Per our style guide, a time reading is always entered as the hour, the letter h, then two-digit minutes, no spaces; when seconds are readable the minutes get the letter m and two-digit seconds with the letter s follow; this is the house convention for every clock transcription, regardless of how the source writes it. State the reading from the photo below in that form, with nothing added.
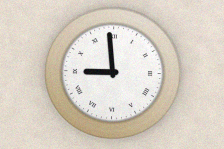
8h59
